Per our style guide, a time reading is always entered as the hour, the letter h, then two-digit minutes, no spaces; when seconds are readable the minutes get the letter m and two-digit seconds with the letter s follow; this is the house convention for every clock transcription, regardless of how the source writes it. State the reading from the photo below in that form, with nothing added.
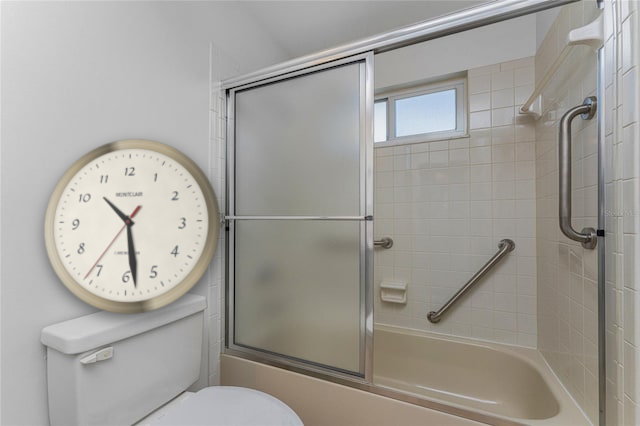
10h28m36s
